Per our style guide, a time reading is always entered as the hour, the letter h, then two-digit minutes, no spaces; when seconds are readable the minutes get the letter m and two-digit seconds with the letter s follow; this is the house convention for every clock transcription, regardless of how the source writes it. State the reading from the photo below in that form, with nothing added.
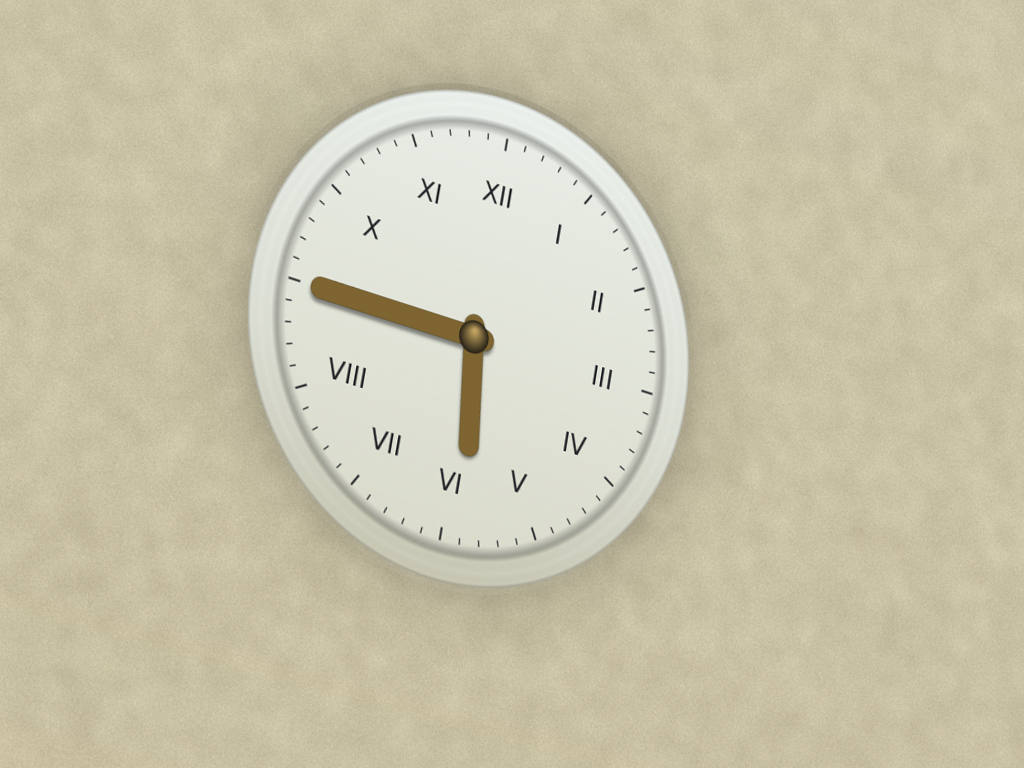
5h45
